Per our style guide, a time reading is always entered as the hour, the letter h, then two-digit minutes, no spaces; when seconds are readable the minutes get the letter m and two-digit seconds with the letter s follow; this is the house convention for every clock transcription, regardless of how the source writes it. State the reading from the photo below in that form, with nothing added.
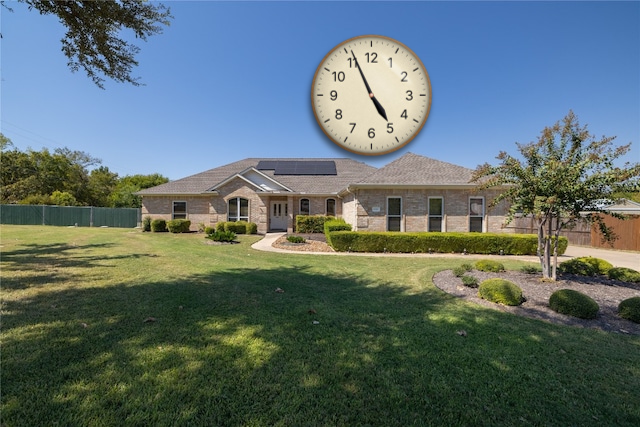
4h56
